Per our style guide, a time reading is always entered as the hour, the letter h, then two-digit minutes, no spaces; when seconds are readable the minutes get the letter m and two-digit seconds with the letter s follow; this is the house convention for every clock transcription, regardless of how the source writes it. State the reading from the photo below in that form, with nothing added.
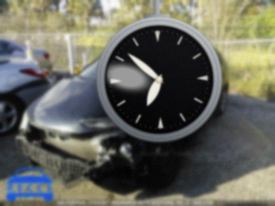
6h52
